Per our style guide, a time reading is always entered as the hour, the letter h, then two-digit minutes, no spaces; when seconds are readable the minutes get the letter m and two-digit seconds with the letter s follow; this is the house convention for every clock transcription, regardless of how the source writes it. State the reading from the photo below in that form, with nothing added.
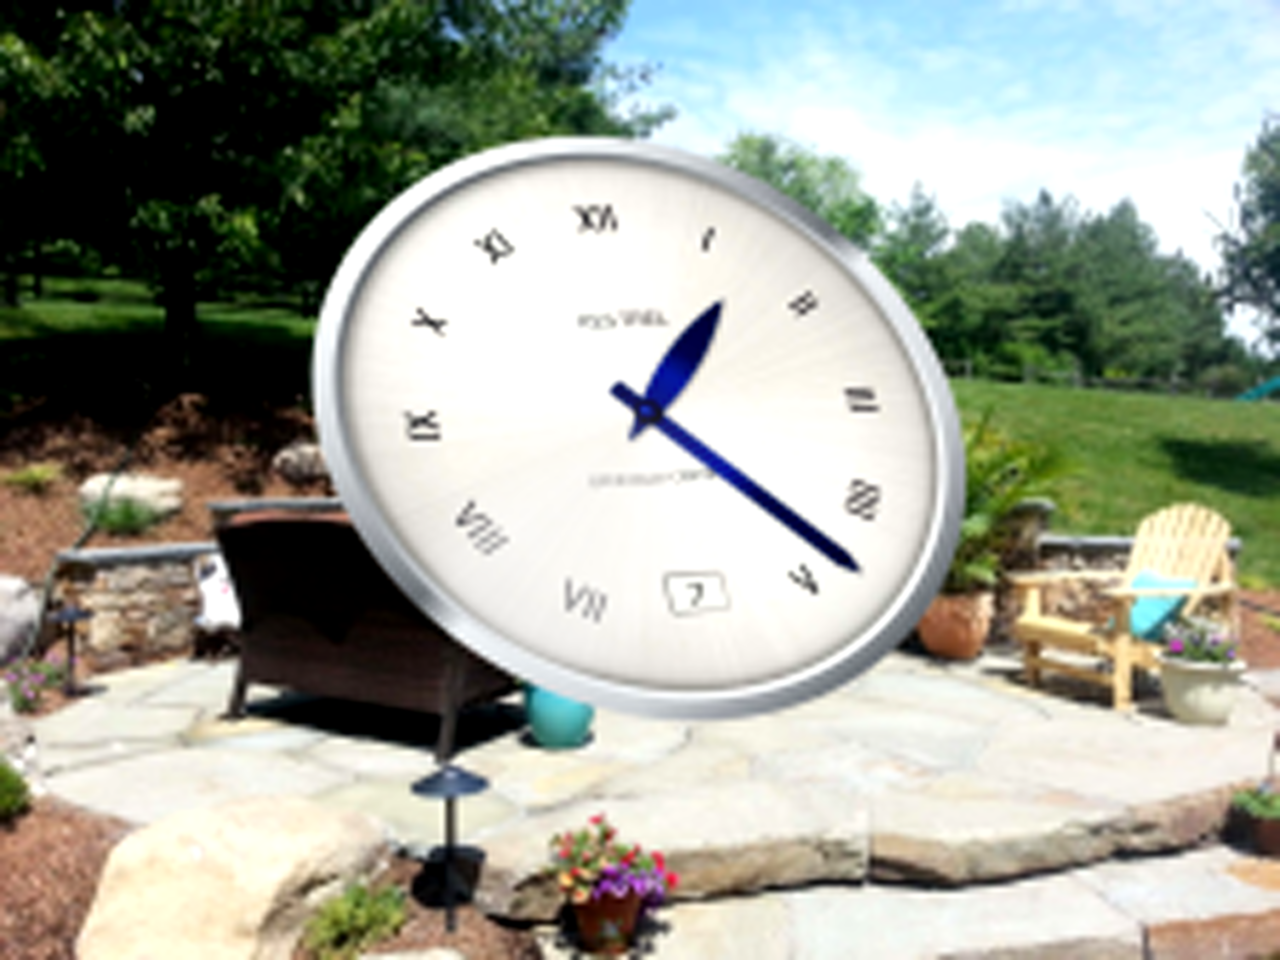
1h23
